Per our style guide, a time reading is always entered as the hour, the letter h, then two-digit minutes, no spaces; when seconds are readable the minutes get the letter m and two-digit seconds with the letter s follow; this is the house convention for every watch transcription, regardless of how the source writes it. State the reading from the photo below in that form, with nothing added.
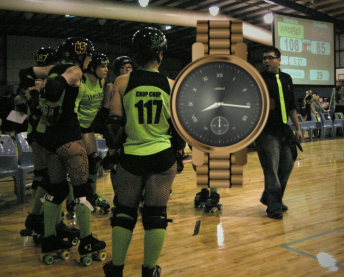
8h16
